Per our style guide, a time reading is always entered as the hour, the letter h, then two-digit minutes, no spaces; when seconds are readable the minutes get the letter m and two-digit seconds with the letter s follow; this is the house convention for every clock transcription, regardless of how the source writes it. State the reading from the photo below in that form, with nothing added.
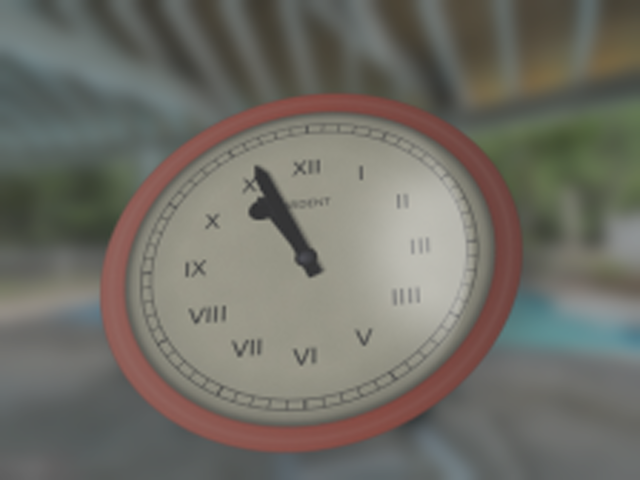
10h56
